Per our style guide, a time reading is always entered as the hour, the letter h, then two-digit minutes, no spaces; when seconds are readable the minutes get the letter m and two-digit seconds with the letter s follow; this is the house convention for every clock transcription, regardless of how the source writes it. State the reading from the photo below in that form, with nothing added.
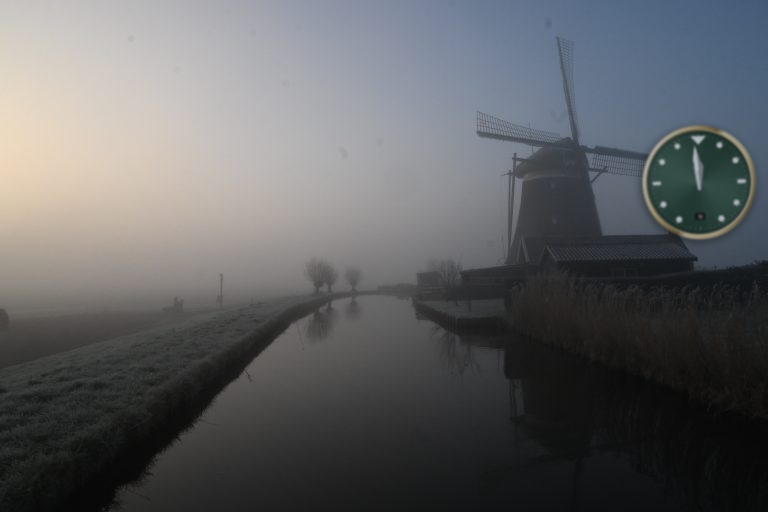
11h59
